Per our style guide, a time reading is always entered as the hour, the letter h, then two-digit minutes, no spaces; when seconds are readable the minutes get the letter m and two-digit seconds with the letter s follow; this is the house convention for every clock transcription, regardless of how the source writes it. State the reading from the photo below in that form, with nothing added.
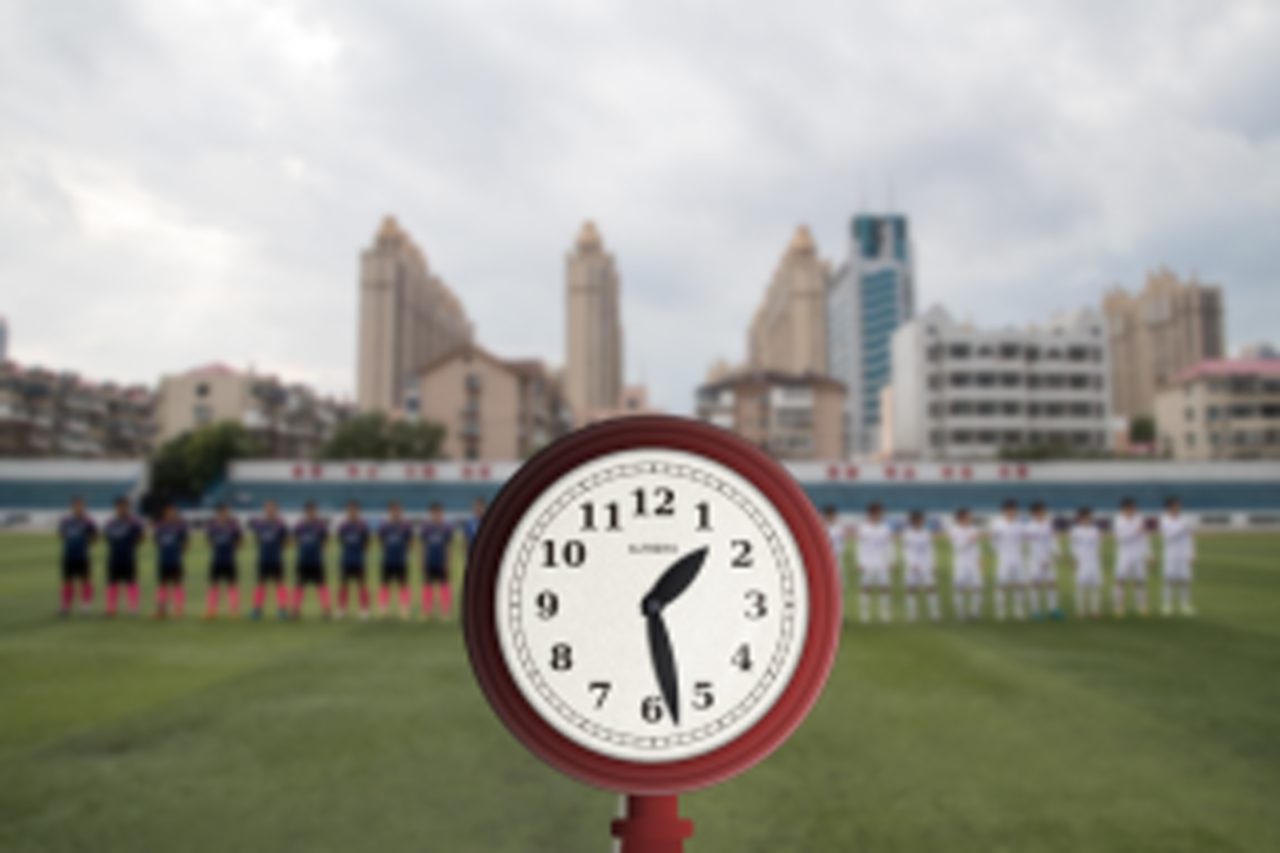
1h28
